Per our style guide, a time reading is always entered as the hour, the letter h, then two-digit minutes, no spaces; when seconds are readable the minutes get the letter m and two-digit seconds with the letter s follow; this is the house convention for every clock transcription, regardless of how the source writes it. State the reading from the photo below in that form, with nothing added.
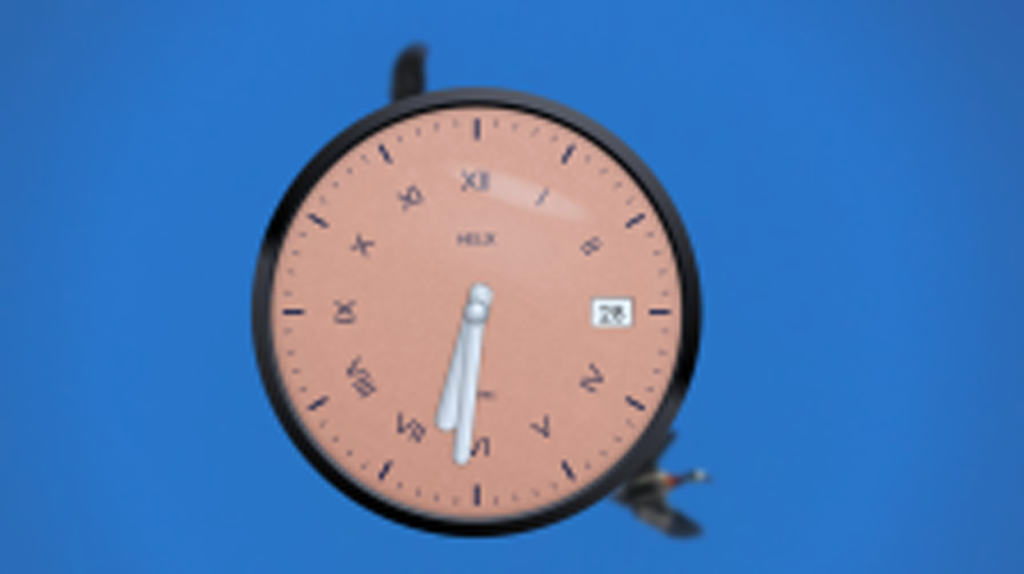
6h31
